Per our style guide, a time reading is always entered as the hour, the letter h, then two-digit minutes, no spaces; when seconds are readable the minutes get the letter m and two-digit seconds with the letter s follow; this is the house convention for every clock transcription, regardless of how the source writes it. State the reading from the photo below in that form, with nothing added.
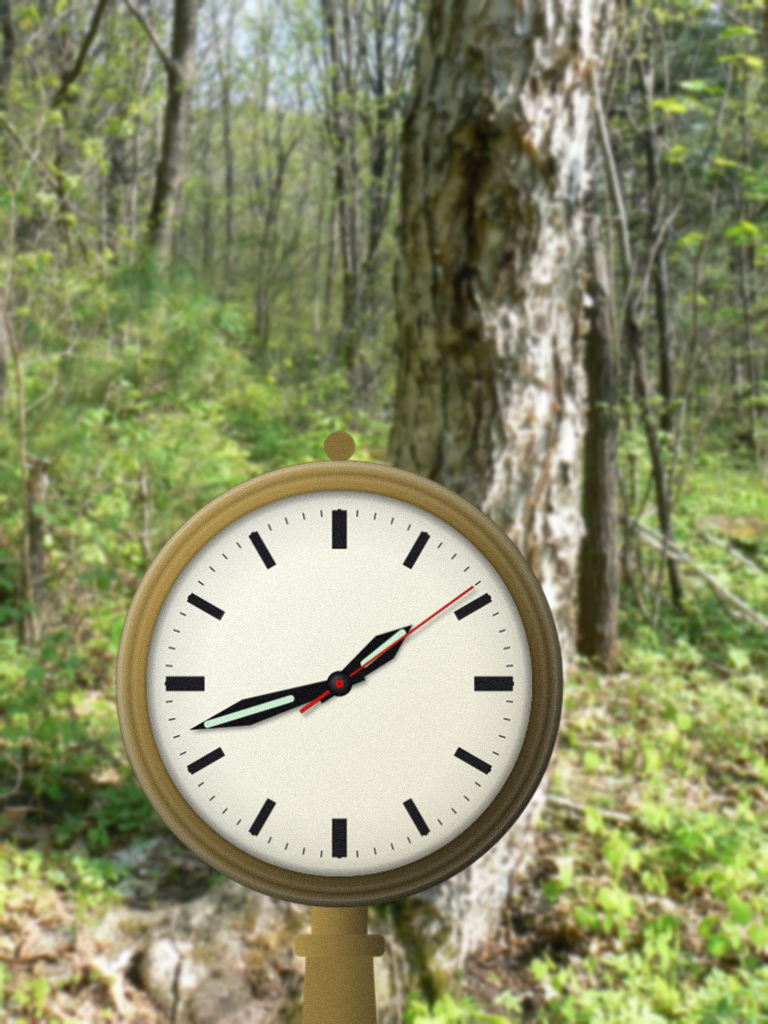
1h42m09s
